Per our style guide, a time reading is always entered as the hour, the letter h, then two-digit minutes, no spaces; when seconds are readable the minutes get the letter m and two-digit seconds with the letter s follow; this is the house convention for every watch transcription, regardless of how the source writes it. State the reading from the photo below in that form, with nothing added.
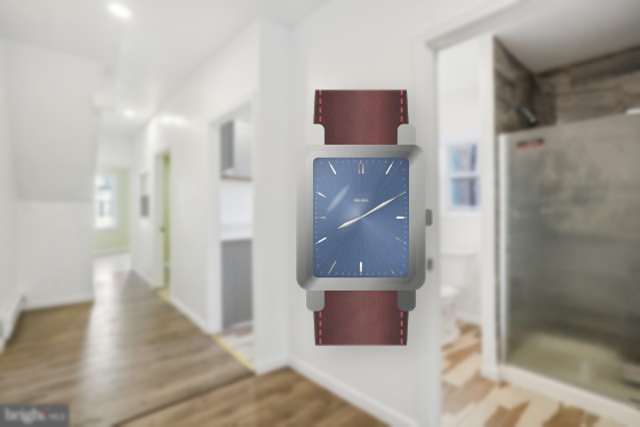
8h10
